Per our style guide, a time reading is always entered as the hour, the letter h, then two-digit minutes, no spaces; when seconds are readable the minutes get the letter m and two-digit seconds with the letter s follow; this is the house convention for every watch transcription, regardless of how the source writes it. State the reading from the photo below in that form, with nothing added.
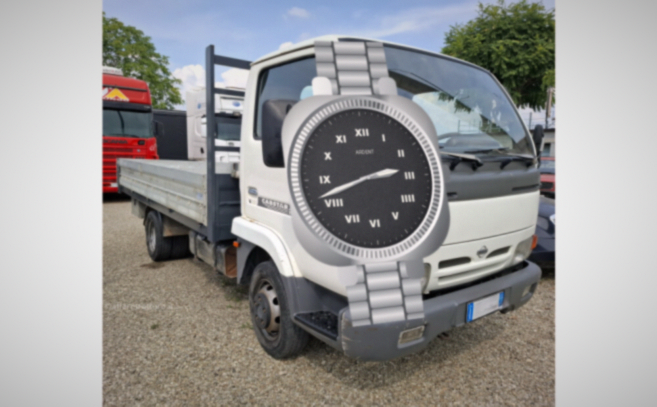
2h42
